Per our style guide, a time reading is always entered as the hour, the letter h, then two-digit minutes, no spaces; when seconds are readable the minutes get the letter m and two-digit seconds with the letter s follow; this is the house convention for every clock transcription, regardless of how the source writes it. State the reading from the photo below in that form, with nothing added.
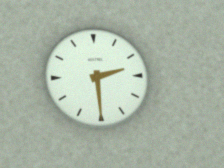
2h30
